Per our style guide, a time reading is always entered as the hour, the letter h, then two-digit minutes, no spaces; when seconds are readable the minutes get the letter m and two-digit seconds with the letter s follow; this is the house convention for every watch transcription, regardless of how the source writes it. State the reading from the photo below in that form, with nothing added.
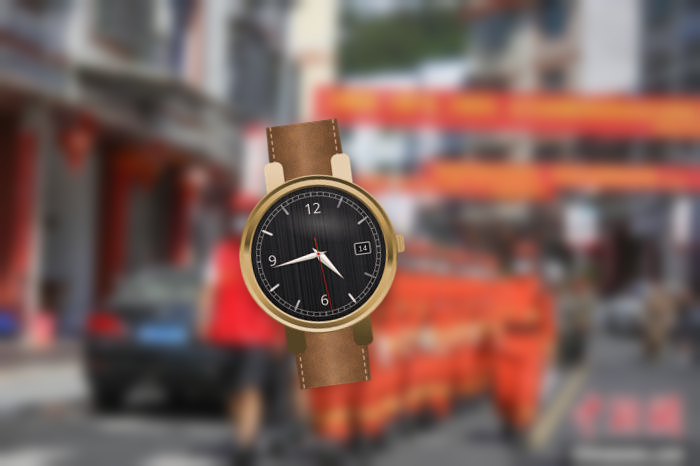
4h43m29s
